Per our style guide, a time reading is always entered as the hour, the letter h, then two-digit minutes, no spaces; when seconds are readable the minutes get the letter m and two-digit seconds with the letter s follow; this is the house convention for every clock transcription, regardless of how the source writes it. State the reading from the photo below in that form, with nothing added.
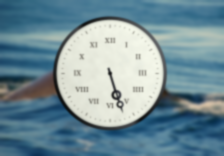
5h27
